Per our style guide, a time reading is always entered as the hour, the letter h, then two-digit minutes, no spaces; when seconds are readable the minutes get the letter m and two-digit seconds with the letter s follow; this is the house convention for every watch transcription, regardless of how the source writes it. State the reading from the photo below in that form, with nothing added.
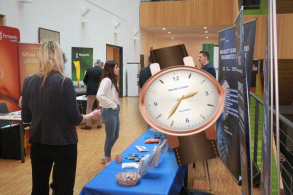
2h37
